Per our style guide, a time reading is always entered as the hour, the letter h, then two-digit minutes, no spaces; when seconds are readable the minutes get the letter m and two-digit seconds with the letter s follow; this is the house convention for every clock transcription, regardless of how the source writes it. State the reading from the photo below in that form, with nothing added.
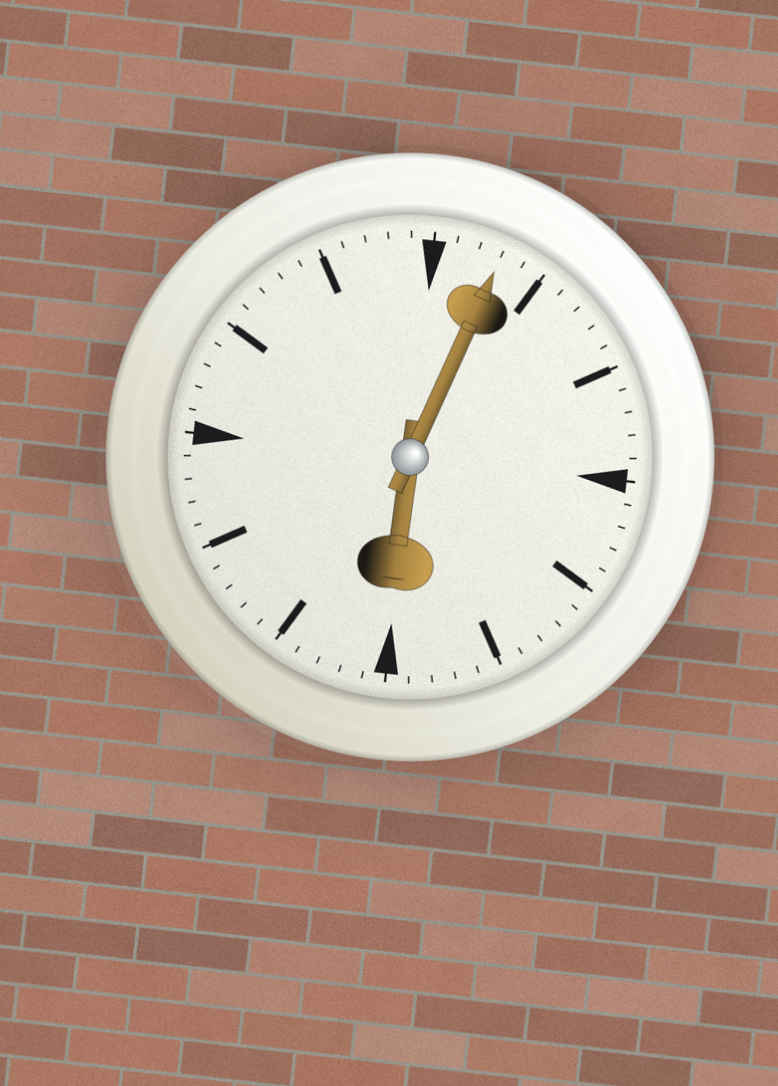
6h03
